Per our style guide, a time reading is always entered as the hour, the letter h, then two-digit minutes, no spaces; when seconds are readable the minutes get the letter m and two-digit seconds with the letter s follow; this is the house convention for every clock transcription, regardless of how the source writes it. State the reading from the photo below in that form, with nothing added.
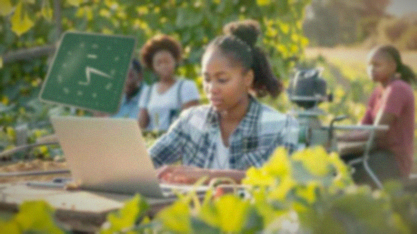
5h17
